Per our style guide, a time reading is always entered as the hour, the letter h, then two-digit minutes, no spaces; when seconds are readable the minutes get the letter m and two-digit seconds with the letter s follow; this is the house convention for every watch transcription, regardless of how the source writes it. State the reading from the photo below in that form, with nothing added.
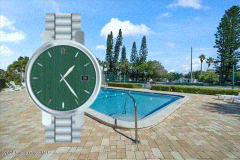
1h24
